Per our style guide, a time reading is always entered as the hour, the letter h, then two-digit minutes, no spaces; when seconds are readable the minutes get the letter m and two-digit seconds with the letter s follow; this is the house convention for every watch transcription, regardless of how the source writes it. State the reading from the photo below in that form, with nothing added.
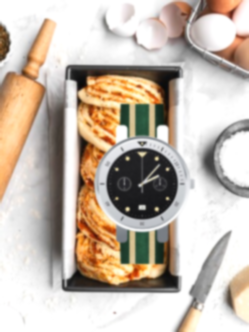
2h07
